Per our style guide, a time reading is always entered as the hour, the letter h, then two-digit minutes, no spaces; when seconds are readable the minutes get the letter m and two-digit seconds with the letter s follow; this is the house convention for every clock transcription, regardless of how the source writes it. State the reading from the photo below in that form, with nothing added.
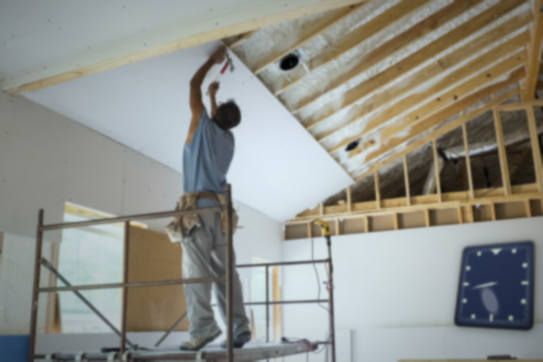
8h43
